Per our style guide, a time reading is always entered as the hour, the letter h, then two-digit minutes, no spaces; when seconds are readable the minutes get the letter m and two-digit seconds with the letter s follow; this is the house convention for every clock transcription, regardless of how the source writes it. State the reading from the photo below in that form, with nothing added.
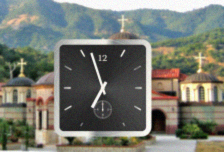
6h57
